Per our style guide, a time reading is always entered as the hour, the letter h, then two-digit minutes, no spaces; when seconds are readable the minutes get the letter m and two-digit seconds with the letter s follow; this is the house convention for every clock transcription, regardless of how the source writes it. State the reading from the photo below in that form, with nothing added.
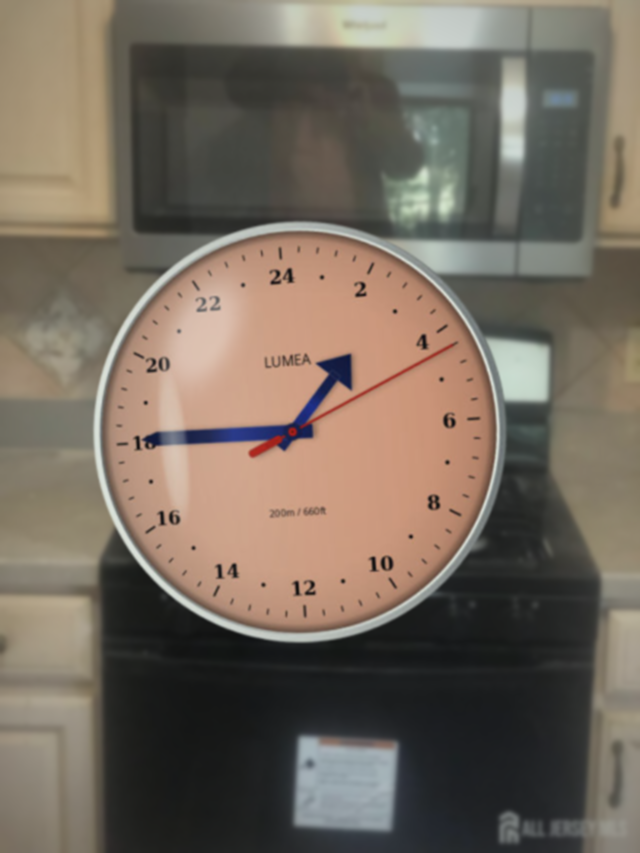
2h45m11s
